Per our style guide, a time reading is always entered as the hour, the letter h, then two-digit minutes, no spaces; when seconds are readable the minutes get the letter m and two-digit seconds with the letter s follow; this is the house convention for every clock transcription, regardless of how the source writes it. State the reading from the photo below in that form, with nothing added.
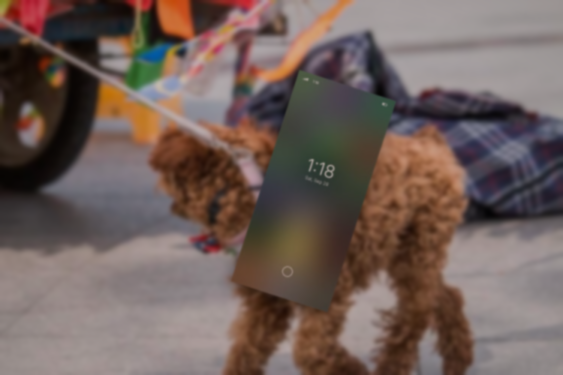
1h18
